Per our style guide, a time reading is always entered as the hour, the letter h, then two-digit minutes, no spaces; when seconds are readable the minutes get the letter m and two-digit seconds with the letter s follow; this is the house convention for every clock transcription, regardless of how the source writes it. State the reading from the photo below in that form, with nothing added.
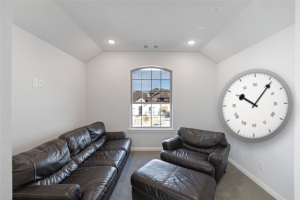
10h06
